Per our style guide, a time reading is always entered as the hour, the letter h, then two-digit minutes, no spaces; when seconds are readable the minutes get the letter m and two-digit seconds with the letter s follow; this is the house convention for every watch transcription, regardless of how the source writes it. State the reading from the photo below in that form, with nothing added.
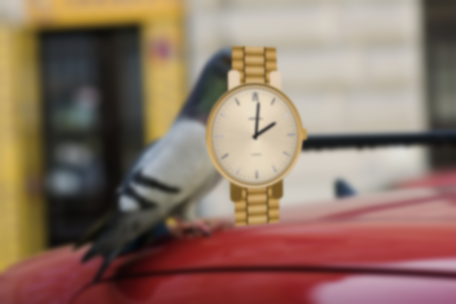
2h01
